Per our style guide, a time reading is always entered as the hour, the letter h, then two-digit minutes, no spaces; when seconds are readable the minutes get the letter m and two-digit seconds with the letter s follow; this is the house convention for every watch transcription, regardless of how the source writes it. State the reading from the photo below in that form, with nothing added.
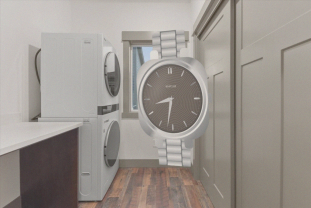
8h32
